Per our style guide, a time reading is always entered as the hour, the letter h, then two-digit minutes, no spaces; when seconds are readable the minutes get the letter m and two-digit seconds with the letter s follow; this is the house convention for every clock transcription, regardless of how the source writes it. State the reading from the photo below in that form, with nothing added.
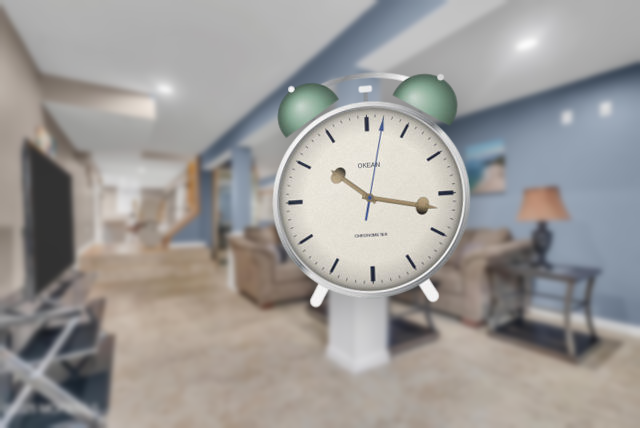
10h17m02s
